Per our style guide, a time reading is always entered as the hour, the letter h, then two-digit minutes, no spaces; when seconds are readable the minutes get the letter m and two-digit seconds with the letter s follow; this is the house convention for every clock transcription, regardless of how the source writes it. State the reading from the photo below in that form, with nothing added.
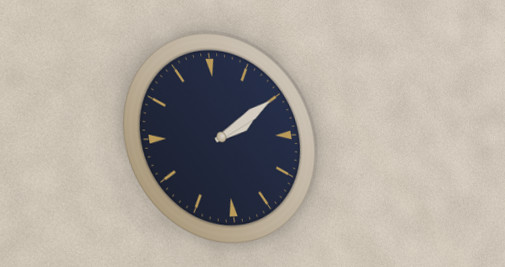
2h10
